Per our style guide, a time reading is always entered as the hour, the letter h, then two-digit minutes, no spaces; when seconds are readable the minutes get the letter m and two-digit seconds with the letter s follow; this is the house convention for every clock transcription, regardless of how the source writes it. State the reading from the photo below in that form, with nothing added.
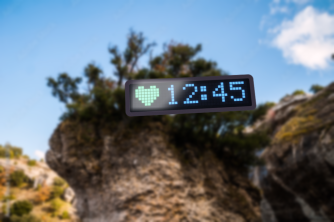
12h45
